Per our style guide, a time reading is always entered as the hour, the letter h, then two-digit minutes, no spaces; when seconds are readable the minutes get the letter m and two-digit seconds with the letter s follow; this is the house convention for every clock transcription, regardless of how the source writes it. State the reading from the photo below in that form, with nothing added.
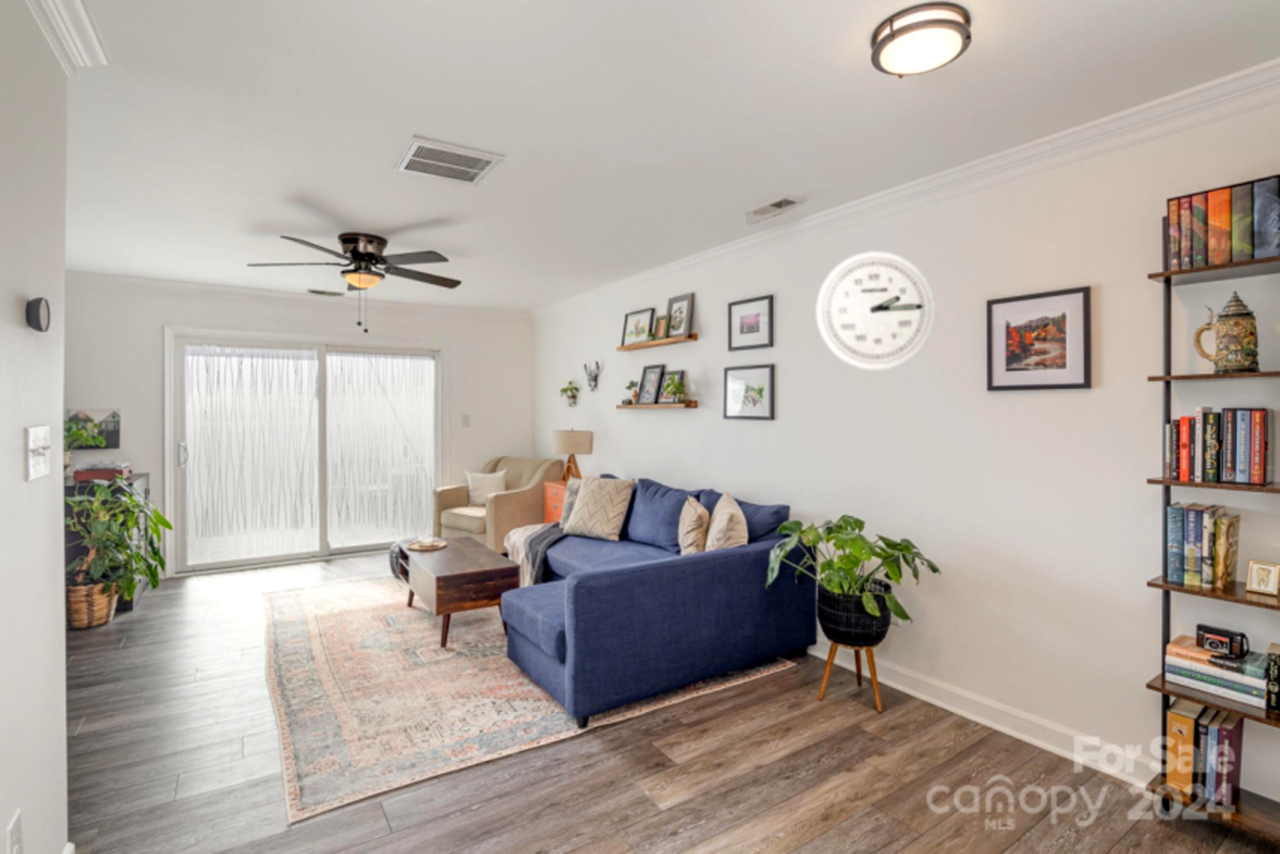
2h15
